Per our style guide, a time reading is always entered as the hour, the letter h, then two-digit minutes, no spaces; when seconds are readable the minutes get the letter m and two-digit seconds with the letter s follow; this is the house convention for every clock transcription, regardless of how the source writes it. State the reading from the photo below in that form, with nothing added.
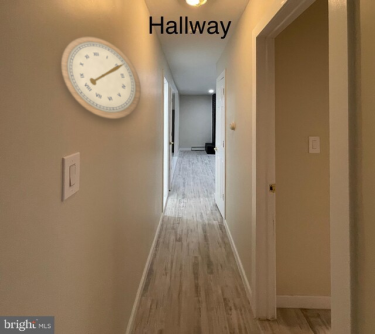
8h11
